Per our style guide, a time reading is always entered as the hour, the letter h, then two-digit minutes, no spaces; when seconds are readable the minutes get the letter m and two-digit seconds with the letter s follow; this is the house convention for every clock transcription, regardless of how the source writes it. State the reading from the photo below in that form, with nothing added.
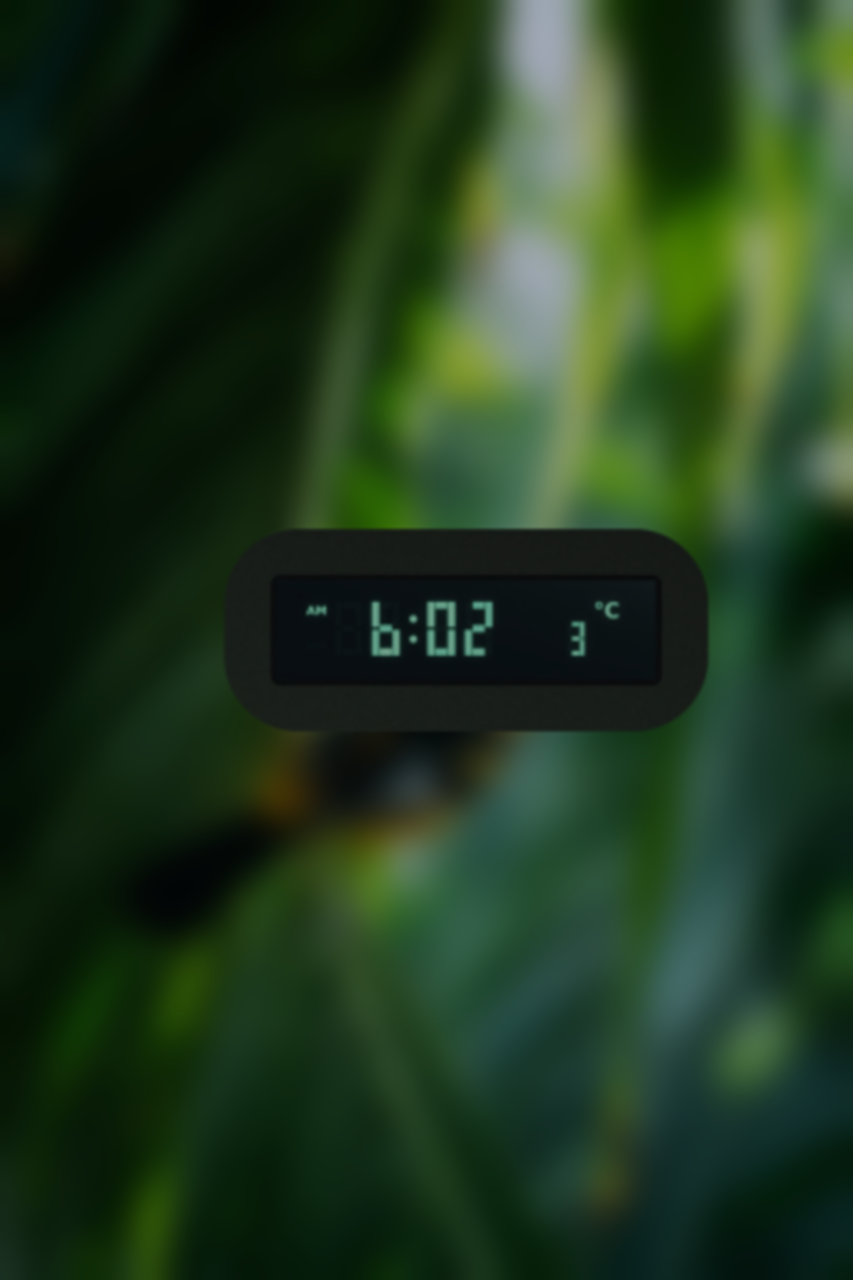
6h02
